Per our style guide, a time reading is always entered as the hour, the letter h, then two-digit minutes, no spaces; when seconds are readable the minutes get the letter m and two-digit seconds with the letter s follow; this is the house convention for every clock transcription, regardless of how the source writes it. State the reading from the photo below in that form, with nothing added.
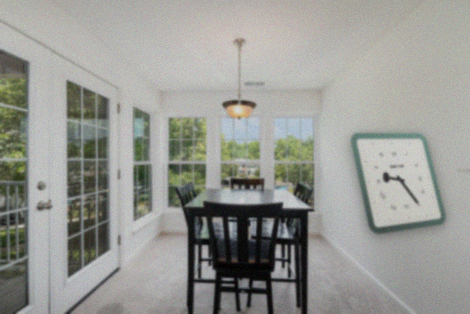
9h25
